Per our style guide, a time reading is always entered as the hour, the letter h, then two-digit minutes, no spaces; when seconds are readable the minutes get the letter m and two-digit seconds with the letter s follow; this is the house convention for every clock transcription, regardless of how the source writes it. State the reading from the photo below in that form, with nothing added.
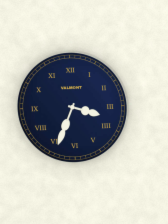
3h34
